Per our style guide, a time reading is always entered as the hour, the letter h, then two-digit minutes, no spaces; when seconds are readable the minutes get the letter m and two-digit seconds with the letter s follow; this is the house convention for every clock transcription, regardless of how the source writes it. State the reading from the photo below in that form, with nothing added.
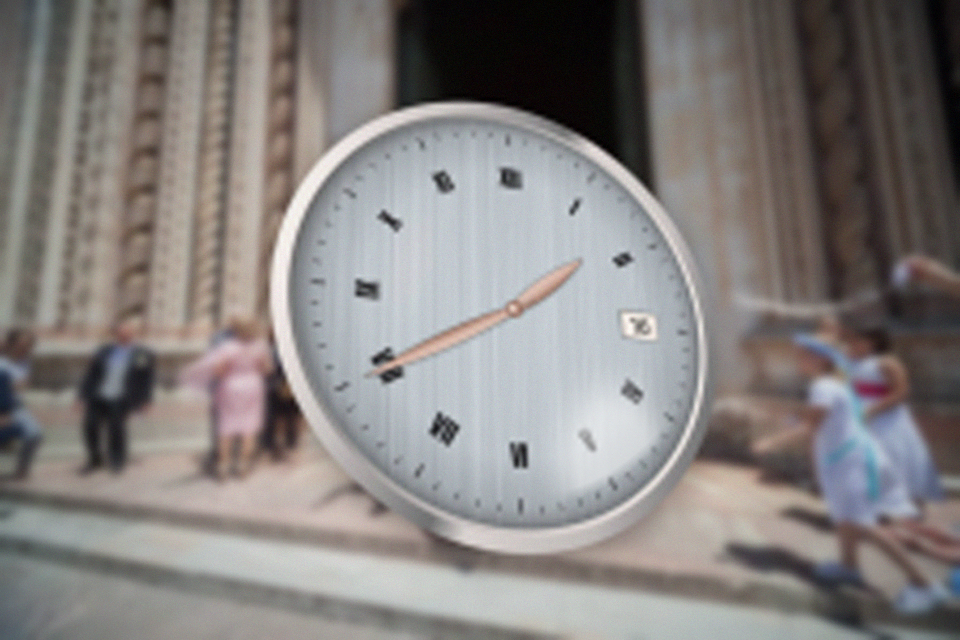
1h40
